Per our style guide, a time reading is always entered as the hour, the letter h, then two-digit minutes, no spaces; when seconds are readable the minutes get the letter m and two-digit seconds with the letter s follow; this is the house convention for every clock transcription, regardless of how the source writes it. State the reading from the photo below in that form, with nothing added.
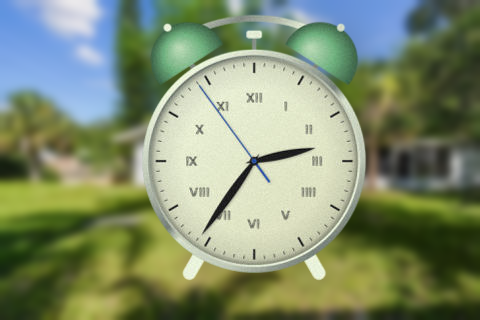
2h35m54s
